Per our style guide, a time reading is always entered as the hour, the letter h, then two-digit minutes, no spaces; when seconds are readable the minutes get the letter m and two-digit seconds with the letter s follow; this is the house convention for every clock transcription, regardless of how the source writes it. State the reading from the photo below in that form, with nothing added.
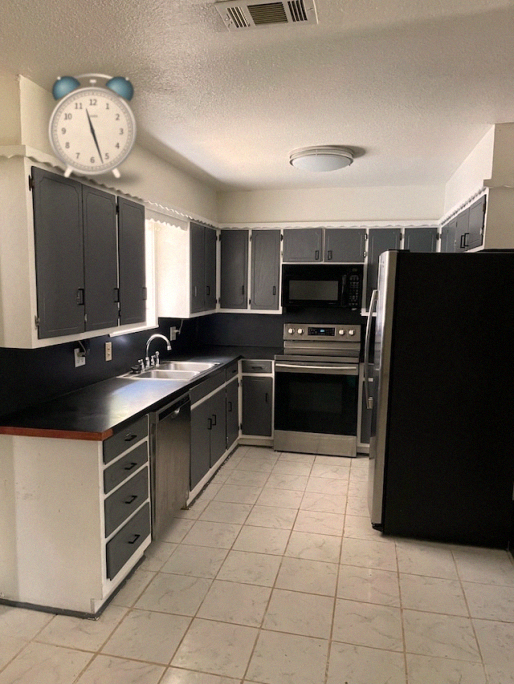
11h27
